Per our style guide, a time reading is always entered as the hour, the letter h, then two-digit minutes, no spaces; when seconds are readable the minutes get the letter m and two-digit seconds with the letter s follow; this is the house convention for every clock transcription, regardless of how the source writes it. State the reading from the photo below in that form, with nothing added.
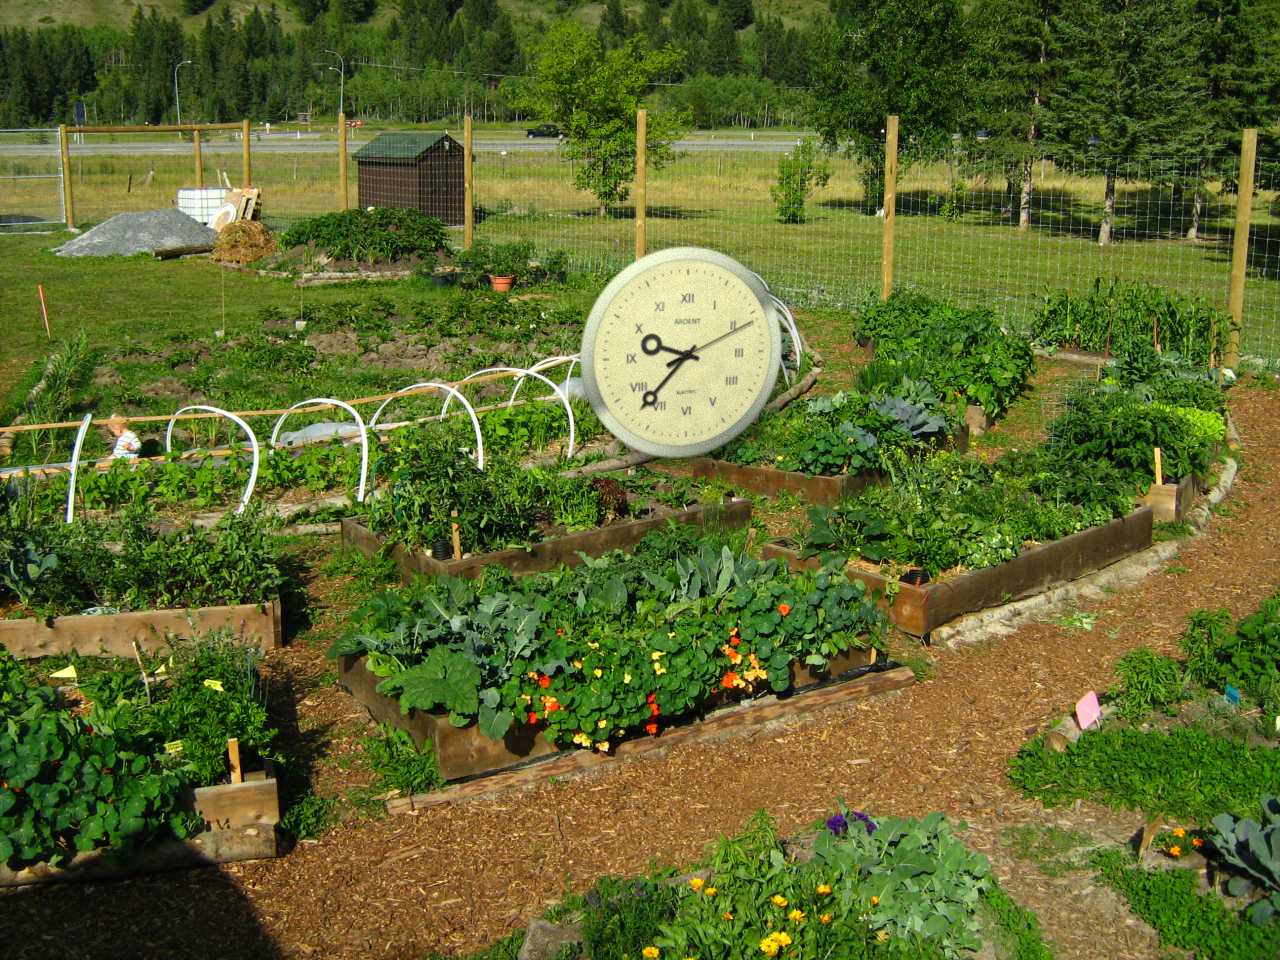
9h37m11s
